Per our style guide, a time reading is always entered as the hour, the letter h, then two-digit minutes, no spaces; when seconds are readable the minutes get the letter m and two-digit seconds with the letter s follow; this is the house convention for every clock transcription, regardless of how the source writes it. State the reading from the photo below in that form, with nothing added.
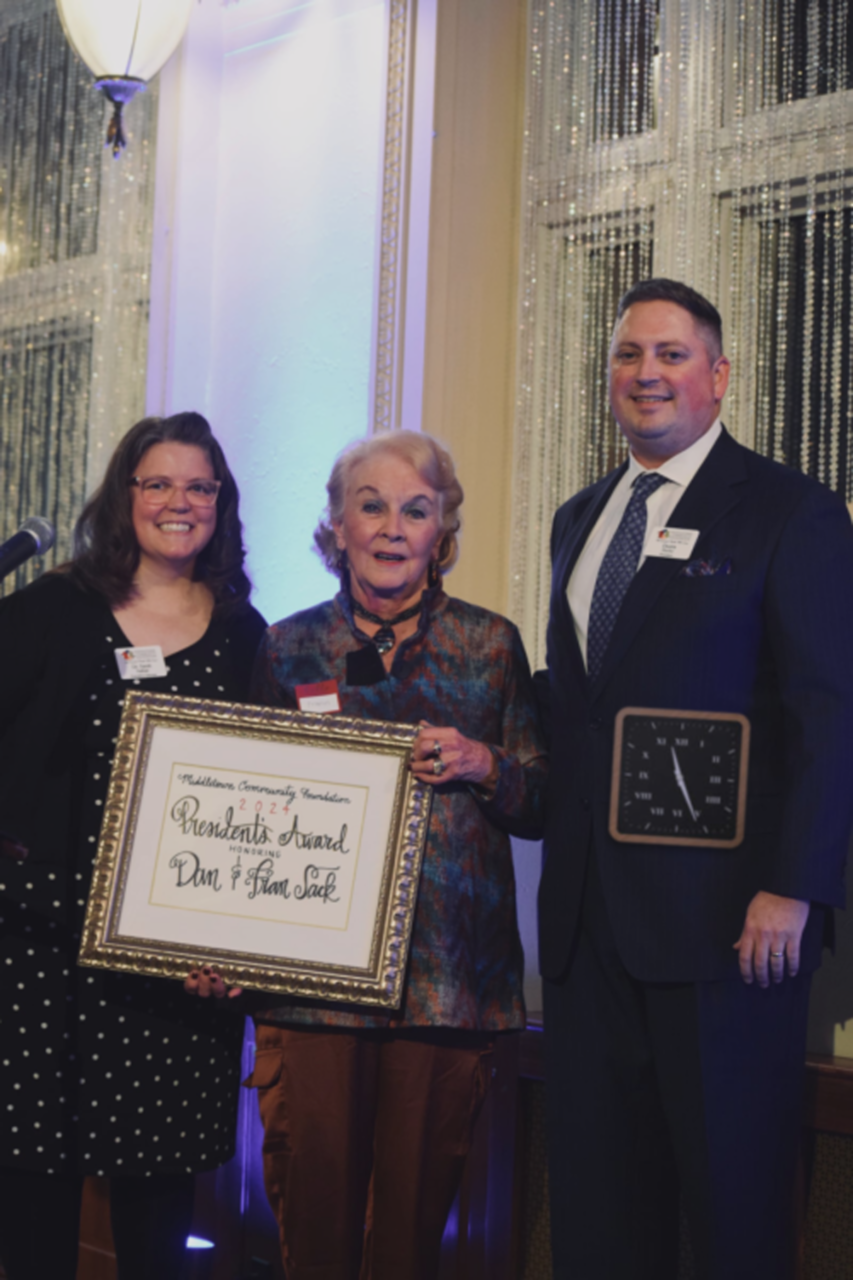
11h26
